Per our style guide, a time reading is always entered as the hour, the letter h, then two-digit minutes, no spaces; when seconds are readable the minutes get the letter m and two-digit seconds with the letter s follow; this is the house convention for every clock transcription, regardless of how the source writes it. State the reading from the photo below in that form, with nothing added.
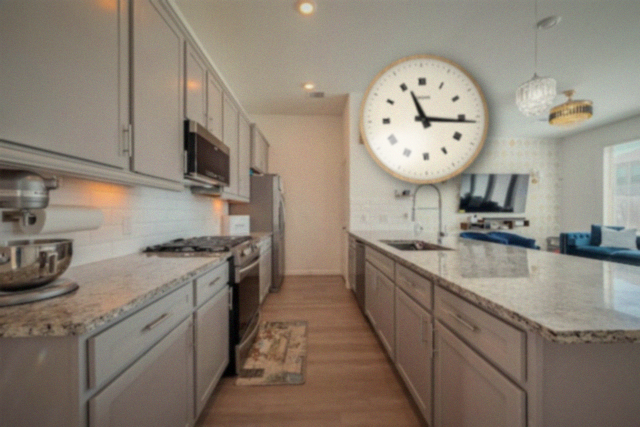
11h16
